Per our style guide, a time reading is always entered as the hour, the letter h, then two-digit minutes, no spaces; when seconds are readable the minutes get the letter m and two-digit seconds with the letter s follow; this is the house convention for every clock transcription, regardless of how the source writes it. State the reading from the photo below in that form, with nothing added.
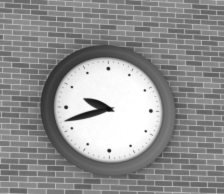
9h42
